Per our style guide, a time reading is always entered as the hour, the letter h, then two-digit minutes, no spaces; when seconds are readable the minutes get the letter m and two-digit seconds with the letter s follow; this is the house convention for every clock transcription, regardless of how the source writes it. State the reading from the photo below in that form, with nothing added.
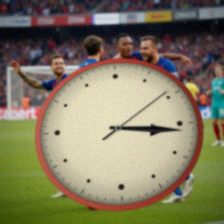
3h16m09s
